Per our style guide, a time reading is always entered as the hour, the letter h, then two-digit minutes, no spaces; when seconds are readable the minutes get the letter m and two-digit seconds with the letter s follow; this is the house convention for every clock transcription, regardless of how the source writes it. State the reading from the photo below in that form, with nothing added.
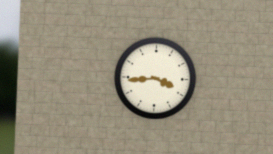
3h44
